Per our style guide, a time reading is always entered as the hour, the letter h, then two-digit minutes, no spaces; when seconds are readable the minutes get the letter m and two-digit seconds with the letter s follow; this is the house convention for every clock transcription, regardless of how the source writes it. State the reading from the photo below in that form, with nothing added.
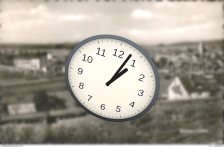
1h03
